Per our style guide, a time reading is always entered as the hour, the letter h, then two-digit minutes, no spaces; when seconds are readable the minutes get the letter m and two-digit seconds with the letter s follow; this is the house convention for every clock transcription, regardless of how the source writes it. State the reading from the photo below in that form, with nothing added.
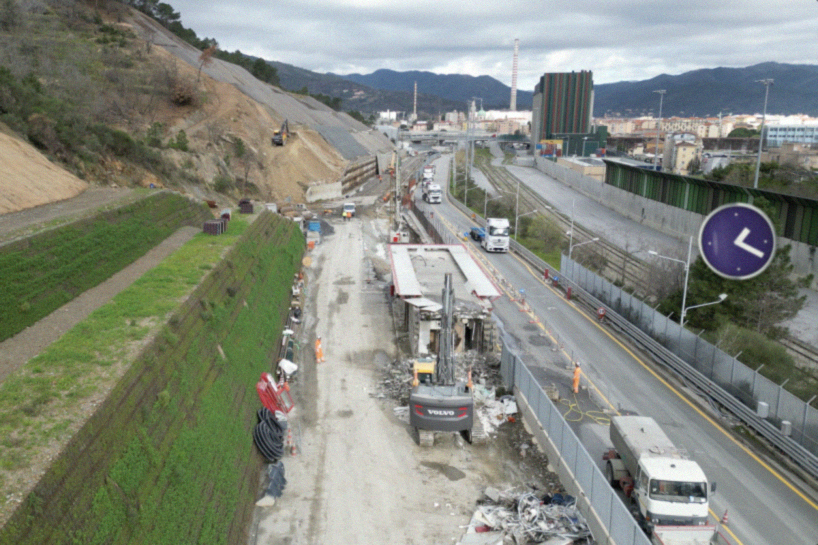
1h20
